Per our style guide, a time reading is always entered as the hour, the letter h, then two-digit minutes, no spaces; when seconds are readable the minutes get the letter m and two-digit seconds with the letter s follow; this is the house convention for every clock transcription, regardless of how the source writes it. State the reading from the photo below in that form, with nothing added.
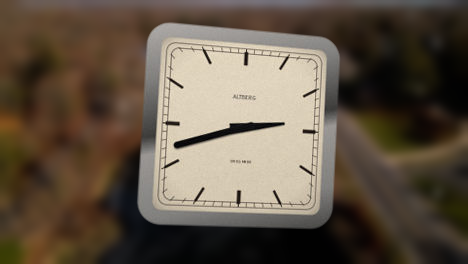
2h42
